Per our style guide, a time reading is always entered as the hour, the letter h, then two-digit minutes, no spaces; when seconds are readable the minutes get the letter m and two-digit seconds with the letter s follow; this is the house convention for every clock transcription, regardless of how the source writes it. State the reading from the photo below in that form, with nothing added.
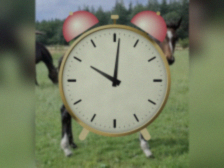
10h01
